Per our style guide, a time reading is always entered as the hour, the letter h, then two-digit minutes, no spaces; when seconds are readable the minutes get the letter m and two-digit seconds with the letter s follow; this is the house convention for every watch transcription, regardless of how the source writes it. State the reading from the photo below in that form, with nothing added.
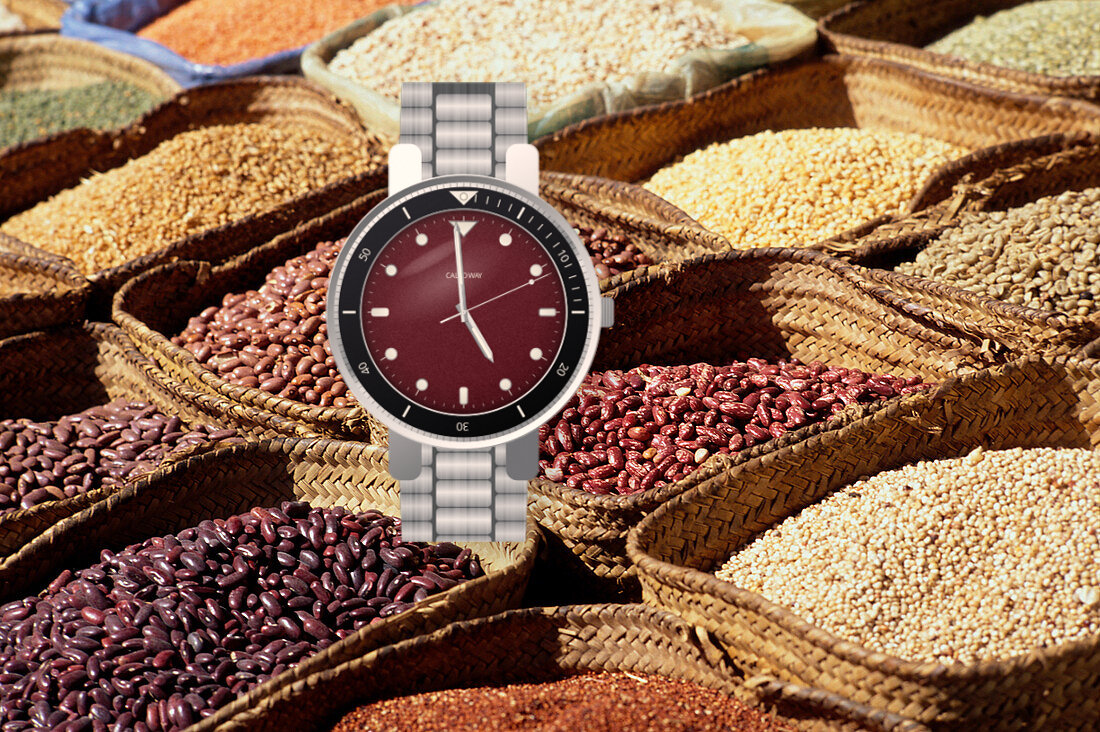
4h59m11s
